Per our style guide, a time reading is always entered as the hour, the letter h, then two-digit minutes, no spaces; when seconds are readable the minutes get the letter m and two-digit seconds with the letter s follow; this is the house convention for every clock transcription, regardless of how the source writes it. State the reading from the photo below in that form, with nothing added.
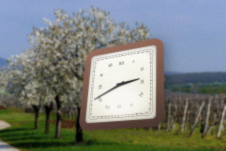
2h41
